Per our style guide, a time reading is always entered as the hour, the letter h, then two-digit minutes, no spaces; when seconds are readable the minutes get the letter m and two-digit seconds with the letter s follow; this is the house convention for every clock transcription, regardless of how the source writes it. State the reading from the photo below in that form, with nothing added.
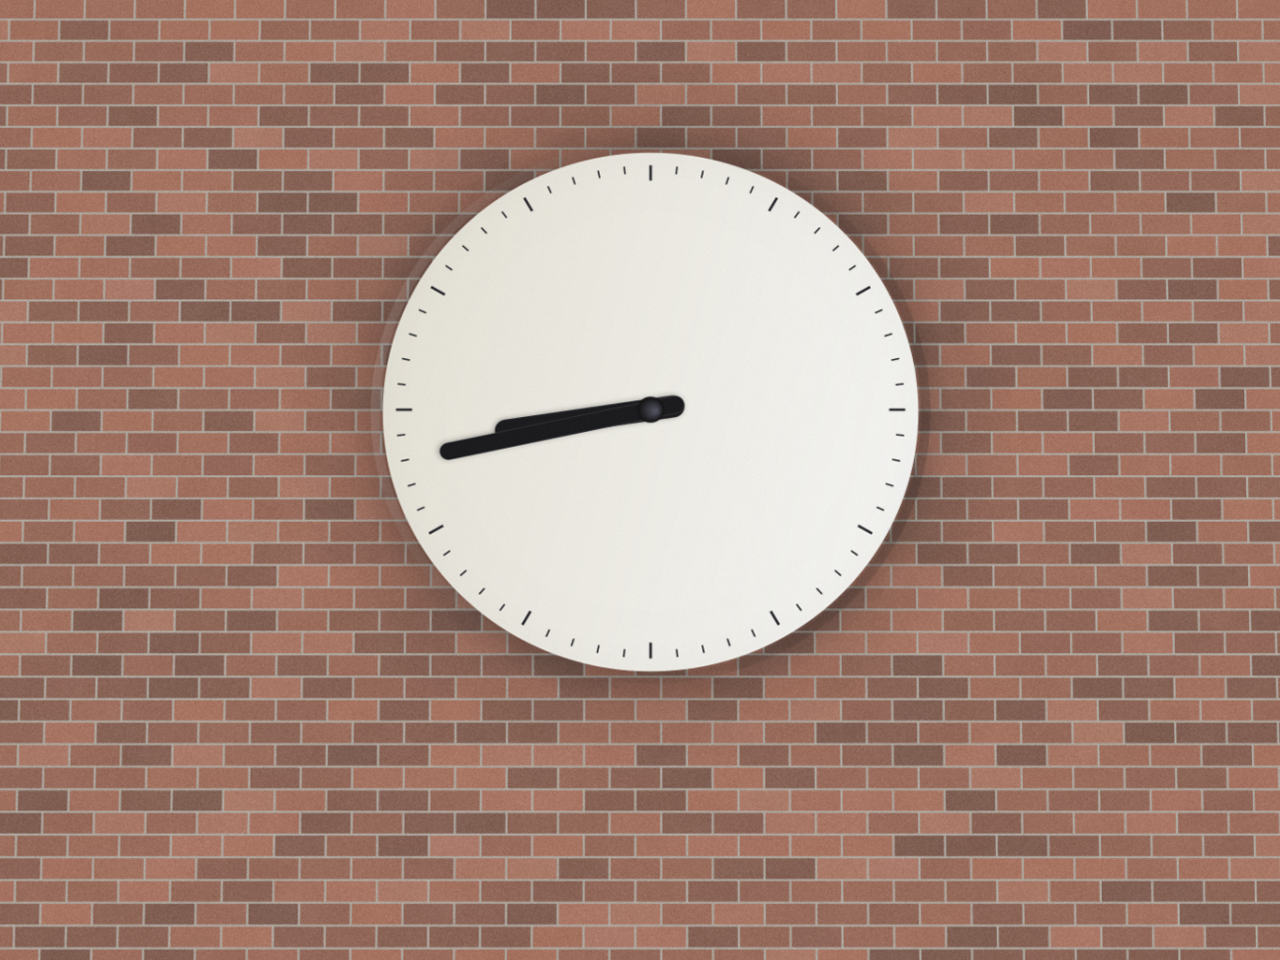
8h43
